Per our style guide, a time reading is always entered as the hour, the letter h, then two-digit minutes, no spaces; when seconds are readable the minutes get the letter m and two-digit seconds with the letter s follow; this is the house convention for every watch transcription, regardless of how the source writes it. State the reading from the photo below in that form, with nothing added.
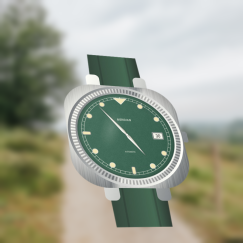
4h54
